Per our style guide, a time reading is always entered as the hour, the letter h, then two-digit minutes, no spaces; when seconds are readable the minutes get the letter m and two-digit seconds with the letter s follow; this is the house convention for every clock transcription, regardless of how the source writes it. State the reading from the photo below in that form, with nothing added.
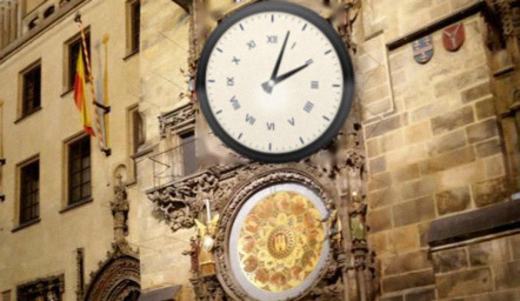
2h03
